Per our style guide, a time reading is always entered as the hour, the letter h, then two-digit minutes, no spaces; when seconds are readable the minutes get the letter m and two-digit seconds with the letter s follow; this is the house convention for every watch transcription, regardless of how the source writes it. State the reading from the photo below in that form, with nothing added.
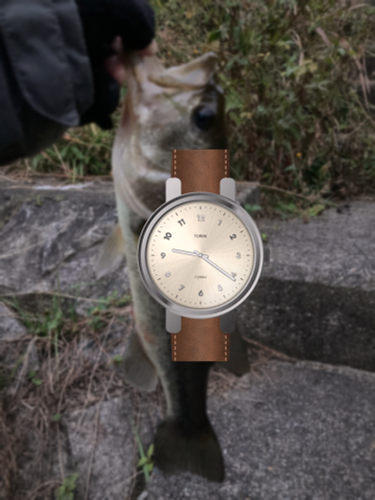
9h21
